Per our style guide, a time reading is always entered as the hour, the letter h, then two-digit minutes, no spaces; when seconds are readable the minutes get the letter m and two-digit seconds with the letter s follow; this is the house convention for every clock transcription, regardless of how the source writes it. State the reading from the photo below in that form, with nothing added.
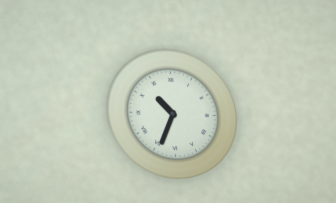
10h34
